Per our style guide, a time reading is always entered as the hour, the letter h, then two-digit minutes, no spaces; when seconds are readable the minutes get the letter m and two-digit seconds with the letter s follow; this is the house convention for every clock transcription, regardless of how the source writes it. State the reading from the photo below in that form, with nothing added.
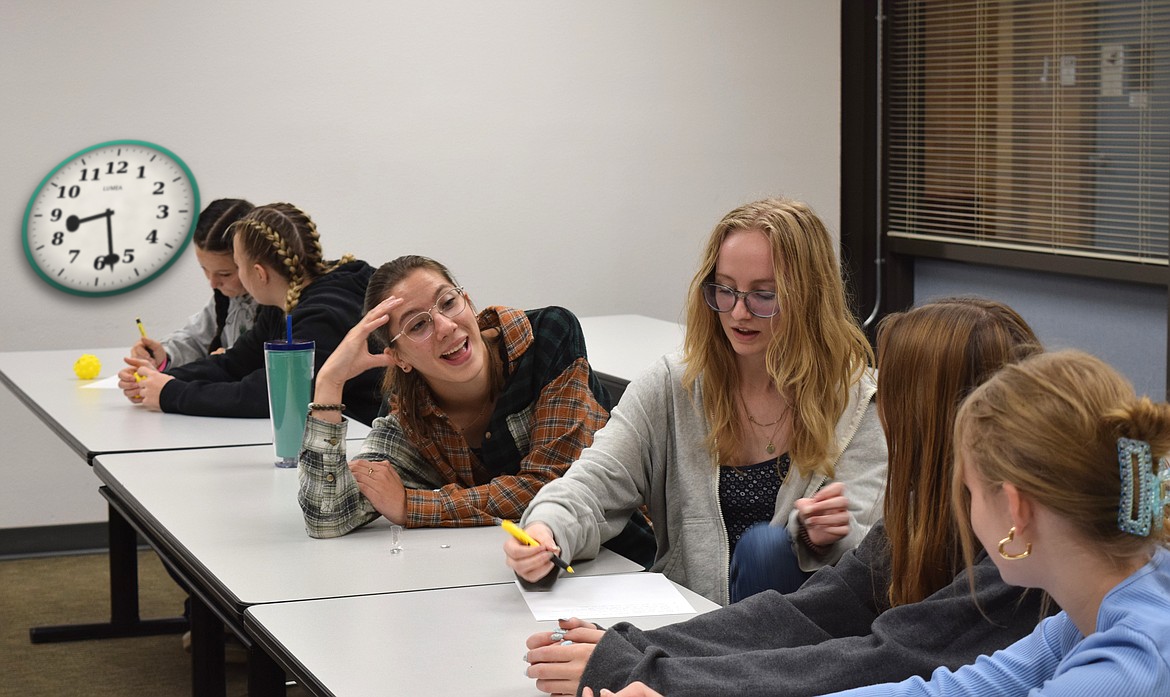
8h28
